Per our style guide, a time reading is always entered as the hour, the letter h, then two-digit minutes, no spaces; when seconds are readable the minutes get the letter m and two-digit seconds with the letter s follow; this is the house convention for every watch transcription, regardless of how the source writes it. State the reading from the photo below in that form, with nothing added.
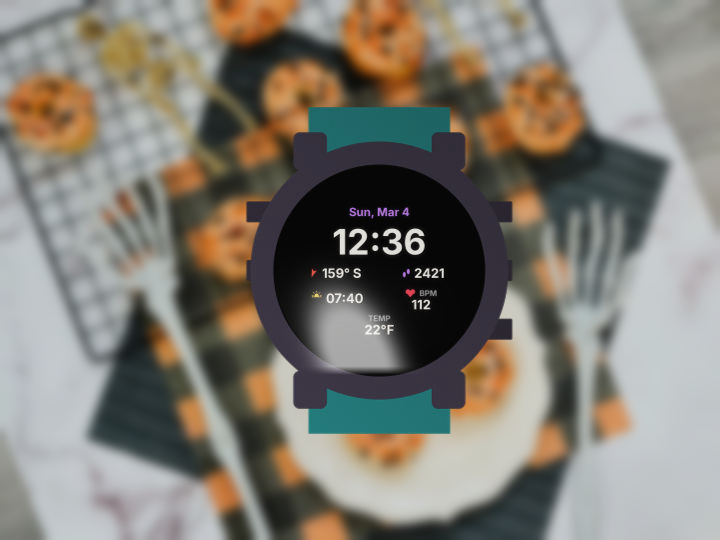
12h36
